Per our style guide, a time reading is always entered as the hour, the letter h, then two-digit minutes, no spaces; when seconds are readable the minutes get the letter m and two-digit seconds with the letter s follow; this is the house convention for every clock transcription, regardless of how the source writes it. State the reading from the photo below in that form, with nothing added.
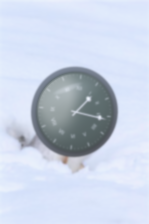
1h16
